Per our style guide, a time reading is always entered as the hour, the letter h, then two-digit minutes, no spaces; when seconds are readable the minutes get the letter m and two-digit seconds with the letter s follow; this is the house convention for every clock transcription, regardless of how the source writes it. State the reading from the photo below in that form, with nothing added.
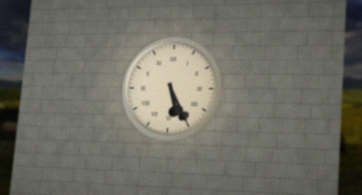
5h25
